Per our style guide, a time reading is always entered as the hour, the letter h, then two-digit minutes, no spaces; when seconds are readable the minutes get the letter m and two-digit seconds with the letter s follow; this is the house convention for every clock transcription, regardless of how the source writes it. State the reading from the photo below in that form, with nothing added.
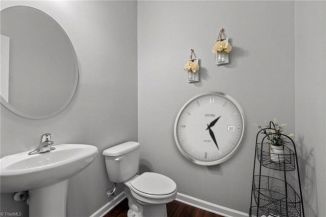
1h25
